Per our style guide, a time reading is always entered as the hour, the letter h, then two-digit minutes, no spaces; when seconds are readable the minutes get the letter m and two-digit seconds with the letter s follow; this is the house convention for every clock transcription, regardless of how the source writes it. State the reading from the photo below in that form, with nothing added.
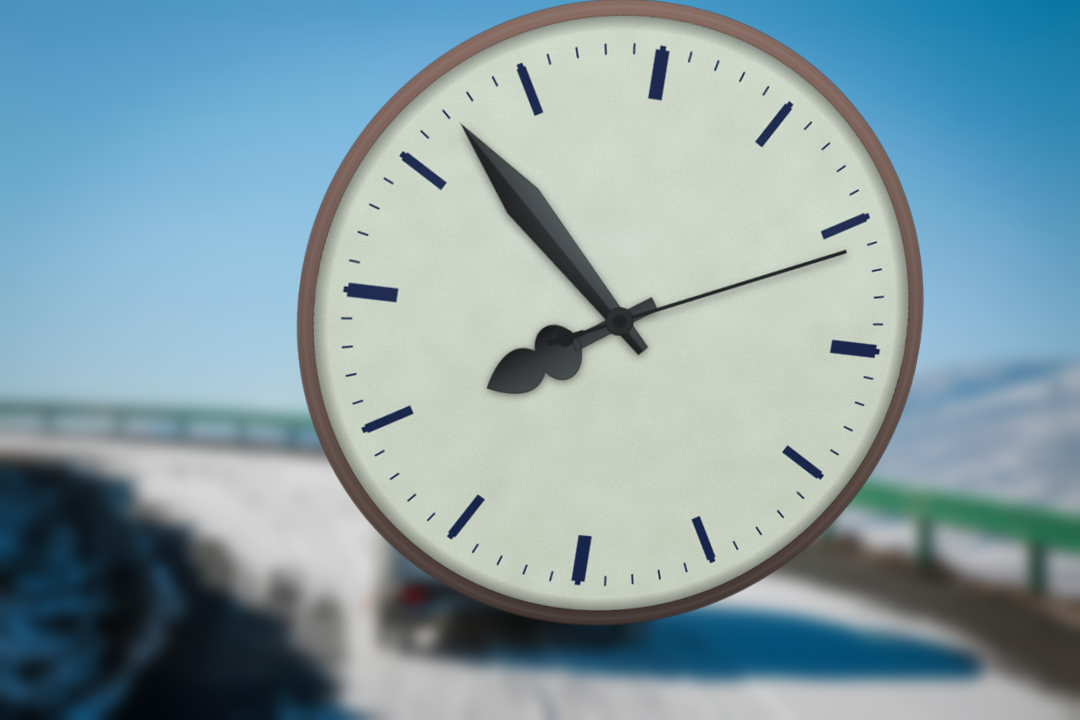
7h52m11s
